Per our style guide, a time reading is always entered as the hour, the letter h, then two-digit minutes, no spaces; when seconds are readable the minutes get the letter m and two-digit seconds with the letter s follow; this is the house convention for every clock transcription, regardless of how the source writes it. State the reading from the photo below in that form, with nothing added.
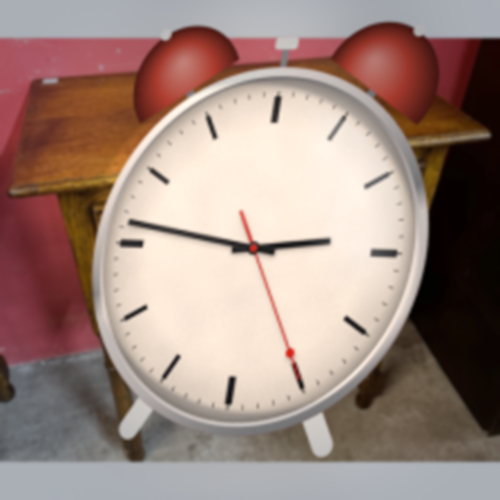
2h46m25s
